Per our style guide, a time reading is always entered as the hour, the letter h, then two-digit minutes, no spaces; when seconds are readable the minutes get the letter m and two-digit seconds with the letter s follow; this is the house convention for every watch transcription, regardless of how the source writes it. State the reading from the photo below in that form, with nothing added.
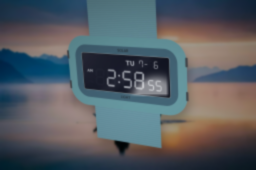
2h58m55s
